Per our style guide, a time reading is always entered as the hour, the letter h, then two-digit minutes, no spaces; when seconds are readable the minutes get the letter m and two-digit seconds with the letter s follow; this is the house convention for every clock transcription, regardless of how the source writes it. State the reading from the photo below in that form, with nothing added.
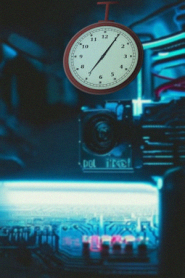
7h05
